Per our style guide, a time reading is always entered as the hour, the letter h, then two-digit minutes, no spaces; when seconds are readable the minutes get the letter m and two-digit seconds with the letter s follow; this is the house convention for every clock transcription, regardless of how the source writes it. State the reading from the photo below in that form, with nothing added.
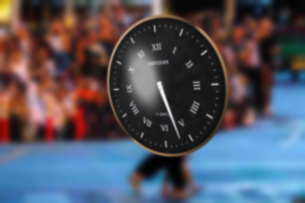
5h27
